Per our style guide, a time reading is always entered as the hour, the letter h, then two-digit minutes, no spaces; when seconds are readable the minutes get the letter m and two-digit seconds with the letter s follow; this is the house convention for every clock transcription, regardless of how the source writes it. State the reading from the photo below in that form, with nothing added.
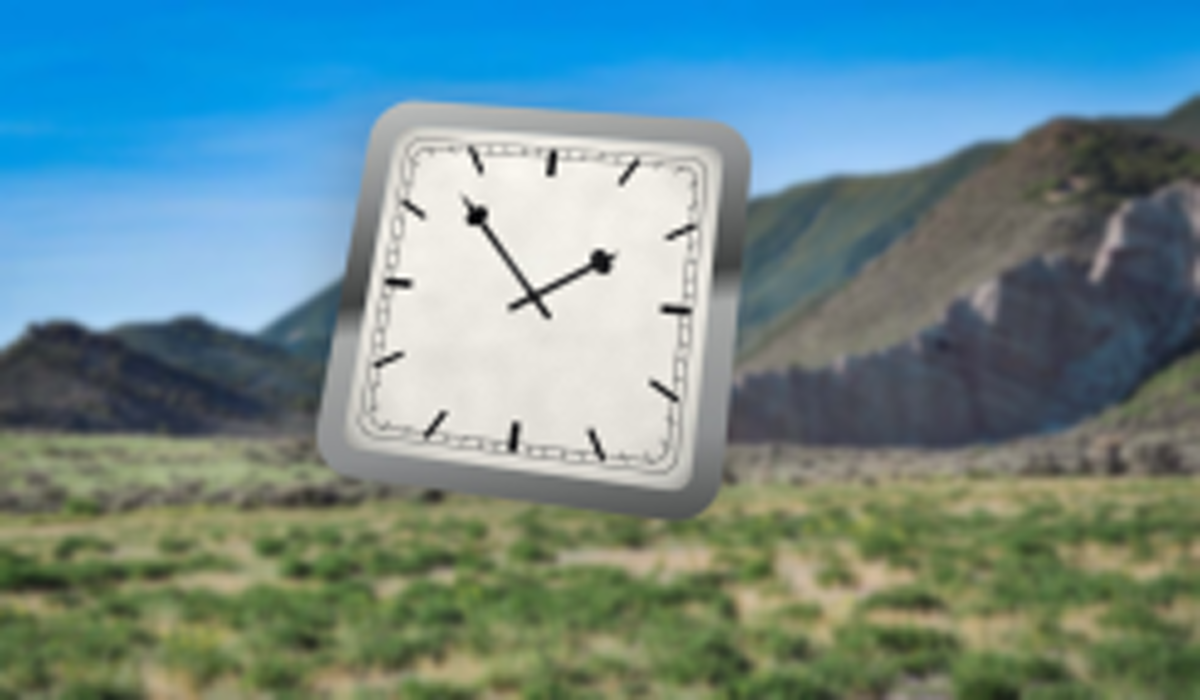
1h53
